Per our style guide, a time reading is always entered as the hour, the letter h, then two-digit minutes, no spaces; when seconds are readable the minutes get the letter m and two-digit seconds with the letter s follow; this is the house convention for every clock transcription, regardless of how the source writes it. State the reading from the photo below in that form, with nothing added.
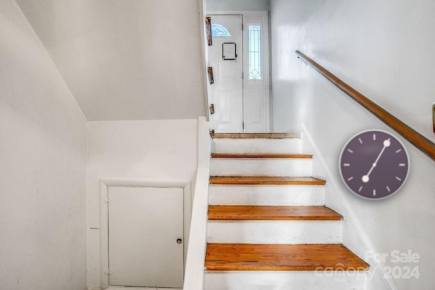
7h05
